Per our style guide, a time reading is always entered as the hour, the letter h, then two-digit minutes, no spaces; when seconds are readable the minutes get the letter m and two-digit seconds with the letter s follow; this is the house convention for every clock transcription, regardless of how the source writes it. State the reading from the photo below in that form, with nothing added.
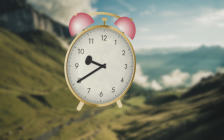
9h40
